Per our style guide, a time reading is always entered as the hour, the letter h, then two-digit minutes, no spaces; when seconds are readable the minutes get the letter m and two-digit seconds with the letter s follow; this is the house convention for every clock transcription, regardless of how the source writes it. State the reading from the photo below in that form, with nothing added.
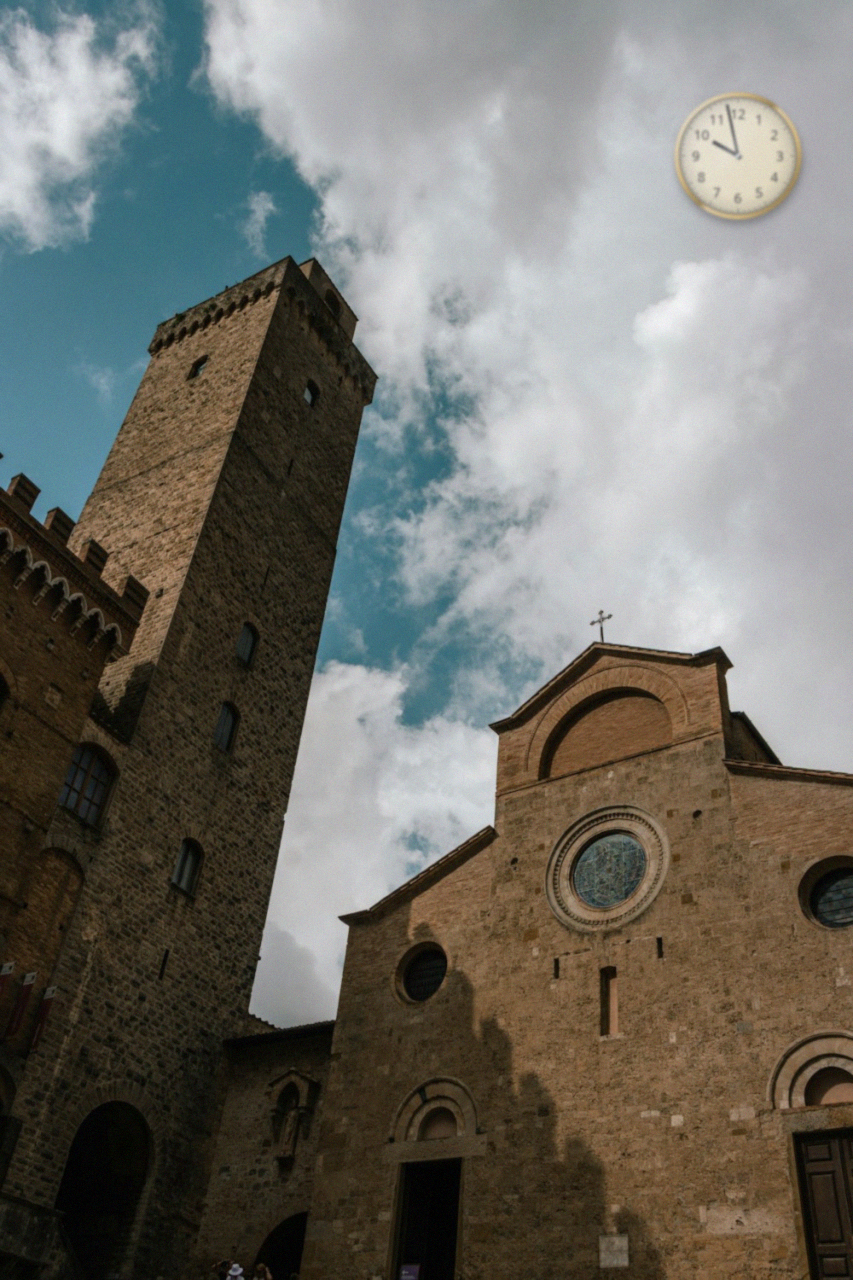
9h58
